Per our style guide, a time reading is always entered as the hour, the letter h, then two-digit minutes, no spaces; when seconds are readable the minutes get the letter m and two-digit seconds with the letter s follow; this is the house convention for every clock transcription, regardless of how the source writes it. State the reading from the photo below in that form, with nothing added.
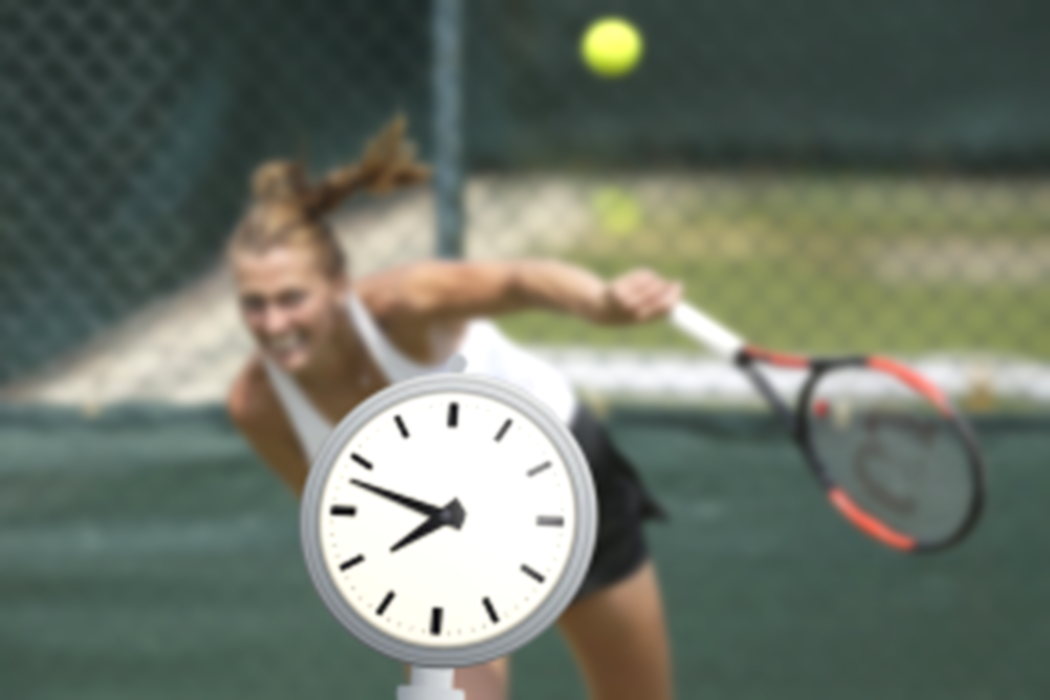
7h48
